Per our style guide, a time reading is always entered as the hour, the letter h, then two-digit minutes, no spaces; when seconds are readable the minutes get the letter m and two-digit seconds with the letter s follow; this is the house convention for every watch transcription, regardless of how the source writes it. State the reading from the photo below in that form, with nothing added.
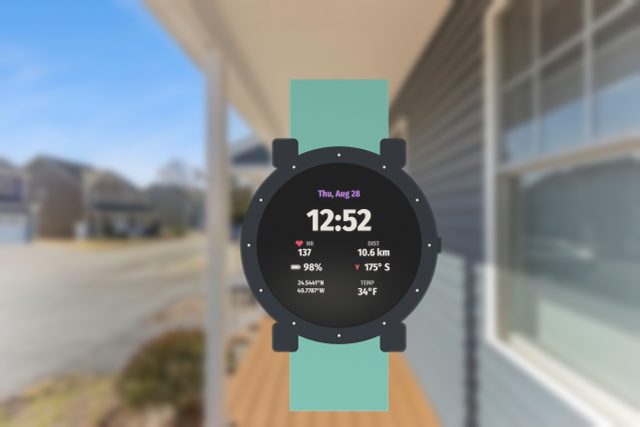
12h52
